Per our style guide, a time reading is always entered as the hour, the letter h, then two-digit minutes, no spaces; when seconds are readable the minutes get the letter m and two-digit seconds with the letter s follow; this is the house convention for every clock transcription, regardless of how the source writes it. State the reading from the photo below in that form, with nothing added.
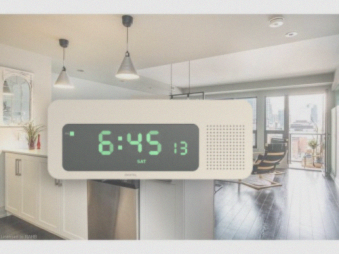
6h45m13s
